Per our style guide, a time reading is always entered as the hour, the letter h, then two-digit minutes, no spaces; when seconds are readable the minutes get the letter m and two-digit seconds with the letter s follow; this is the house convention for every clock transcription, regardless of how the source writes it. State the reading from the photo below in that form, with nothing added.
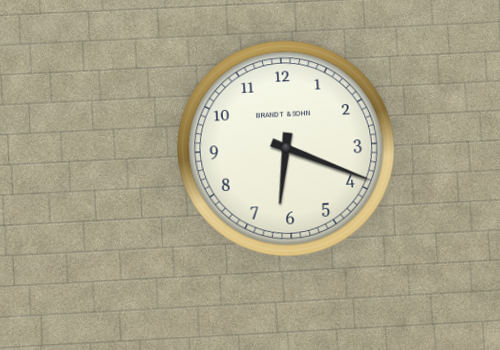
6h19
